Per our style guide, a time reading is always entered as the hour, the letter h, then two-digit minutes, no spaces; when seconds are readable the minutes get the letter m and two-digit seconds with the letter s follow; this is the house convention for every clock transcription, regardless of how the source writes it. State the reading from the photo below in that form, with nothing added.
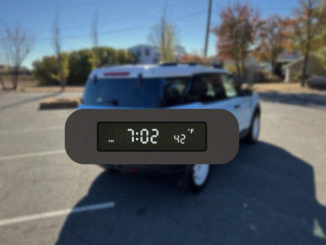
7h02
